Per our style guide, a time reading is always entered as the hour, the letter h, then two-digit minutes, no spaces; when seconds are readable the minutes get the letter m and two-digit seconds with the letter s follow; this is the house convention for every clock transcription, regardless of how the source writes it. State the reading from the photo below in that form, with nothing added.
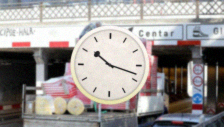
10h18
